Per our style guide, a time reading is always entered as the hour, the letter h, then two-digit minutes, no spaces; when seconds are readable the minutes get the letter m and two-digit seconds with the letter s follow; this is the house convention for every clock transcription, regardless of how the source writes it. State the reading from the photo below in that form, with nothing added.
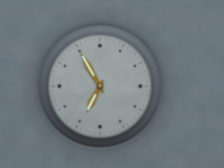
6h55
